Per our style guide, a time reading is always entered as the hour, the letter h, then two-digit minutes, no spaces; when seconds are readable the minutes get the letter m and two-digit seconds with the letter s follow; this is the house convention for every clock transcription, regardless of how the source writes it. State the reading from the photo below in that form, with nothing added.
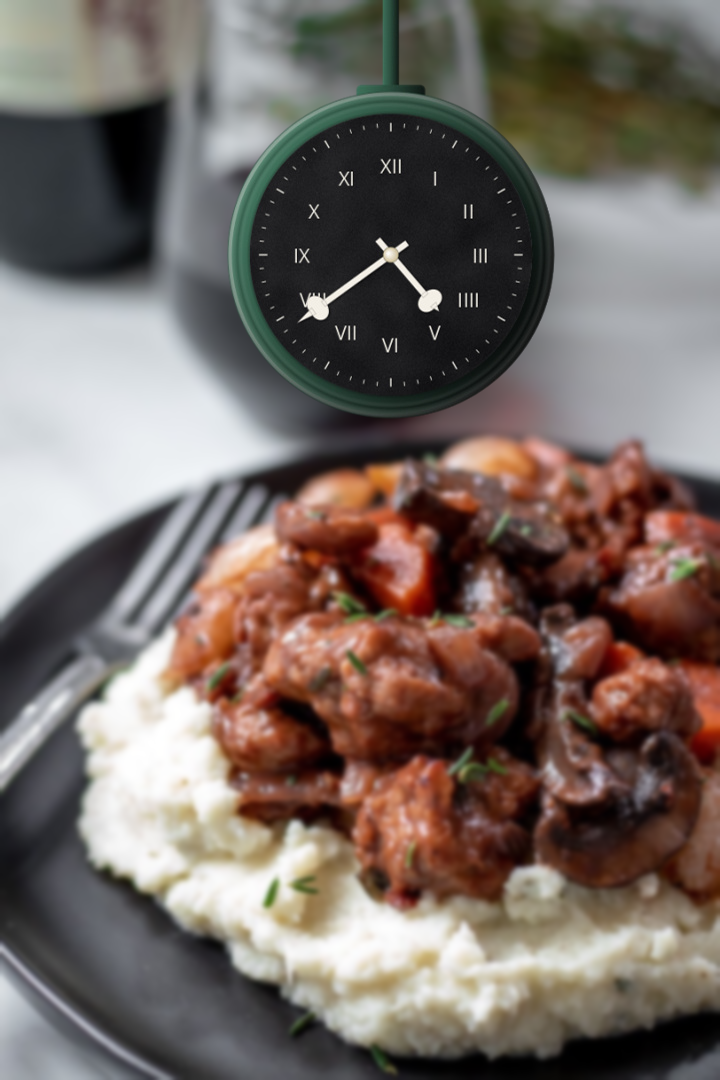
4h39
